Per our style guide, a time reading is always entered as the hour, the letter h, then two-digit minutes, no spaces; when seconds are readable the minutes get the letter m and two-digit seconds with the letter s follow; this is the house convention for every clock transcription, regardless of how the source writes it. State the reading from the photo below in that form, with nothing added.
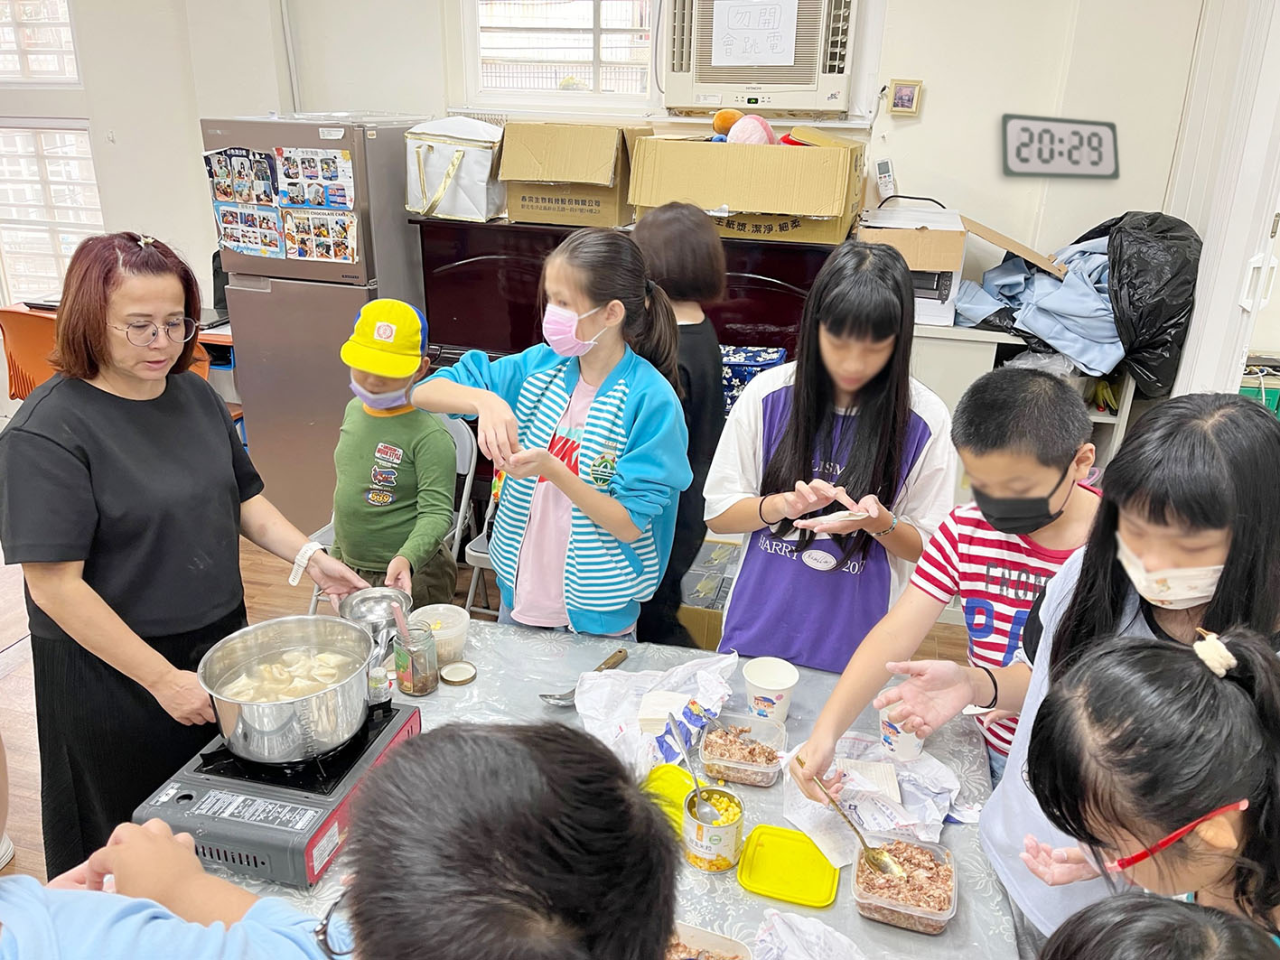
20h29
